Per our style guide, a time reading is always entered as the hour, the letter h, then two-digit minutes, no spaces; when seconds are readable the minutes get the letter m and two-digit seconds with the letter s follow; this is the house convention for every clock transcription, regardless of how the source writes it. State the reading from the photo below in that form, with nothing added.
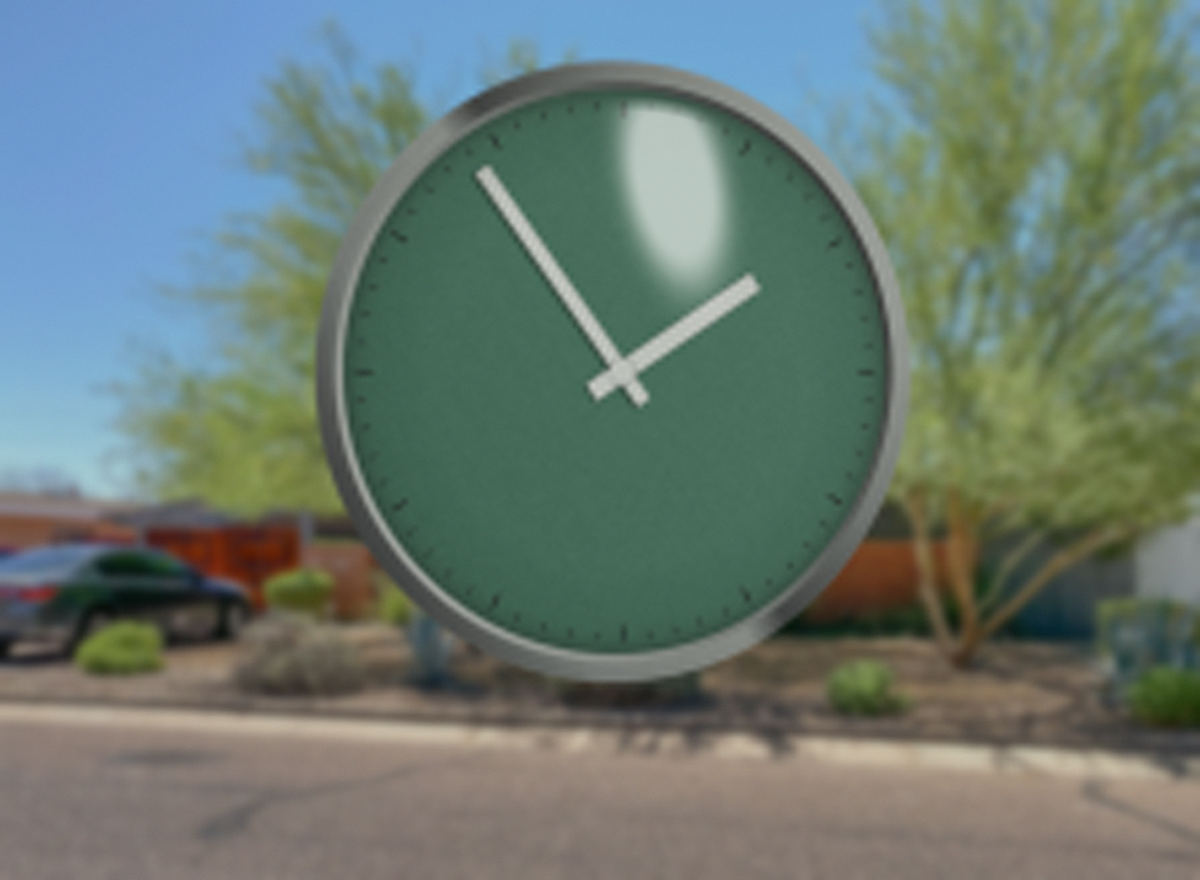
1h54
